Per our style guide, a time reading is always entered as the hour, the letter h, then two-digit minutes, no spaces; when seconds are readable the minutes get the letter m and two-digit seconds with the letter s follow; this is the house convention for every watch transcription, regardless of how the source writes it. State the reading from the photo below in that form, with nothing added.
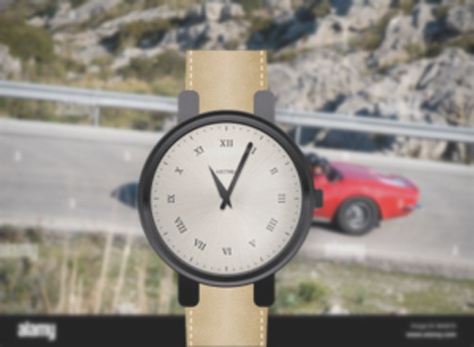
11h04
